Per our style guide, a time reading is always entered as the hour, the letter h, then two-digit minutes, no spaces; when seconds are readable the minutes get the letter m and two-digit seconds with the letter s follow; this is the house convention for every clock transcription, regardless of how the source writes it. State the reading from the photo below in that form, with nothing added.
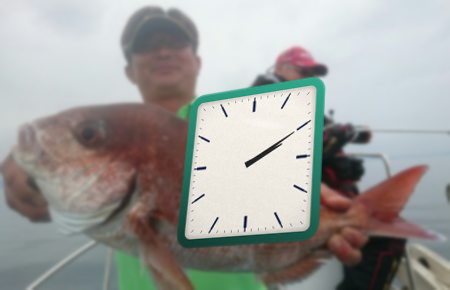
2h10
